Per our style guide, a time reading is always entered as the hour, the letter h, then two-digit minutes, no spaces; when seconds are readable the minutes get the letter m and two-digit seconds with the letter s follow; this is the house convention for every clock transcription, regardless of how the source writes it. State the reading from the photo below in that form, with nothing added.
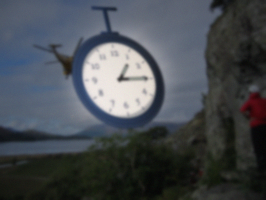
1h15
